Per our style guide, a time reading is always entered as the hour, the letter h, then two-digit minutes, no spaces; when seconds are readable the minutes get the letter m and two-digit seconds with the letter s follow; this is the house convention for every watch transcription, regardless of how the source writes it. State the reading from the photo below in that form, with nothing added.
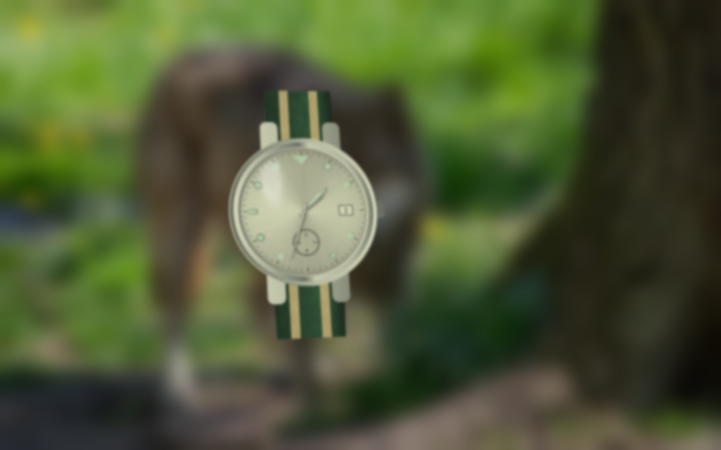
1h33
